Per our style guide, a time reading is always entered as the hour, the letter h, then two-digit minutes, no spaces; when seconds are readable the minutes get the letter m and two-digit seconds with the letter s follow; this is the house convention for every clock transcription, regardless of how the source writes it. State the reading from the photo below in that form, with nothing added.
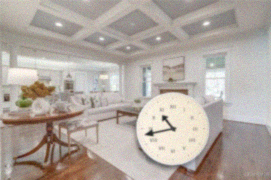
10h43
